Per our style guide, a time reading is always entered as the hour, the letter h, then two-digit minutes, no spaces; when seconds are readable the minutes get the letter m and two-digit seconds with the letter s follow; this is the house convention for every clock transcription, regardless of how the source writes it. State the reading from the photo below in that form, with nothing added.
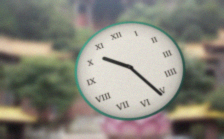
10h26
